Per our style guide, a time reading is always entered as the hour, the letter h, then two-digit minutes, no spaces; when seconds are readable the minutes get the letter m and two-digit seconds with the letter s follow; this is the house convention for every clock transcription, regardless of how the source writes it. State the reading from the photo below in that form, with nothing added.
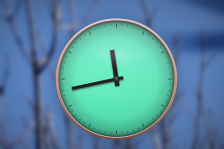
11h43
